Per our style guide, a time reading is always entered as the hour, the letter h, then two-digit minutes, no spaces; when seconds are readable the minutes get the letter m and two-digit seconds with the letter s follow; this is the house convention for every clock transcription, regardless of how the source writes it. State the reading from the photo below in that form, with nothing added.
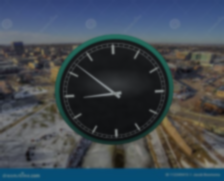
8h52
